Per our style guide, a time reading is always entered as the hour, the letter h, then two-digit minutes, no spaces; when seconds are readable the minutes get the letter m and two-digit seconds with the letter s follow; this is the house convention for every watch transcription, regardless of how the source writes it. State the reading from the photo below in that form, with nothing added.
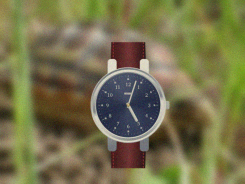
5h03
